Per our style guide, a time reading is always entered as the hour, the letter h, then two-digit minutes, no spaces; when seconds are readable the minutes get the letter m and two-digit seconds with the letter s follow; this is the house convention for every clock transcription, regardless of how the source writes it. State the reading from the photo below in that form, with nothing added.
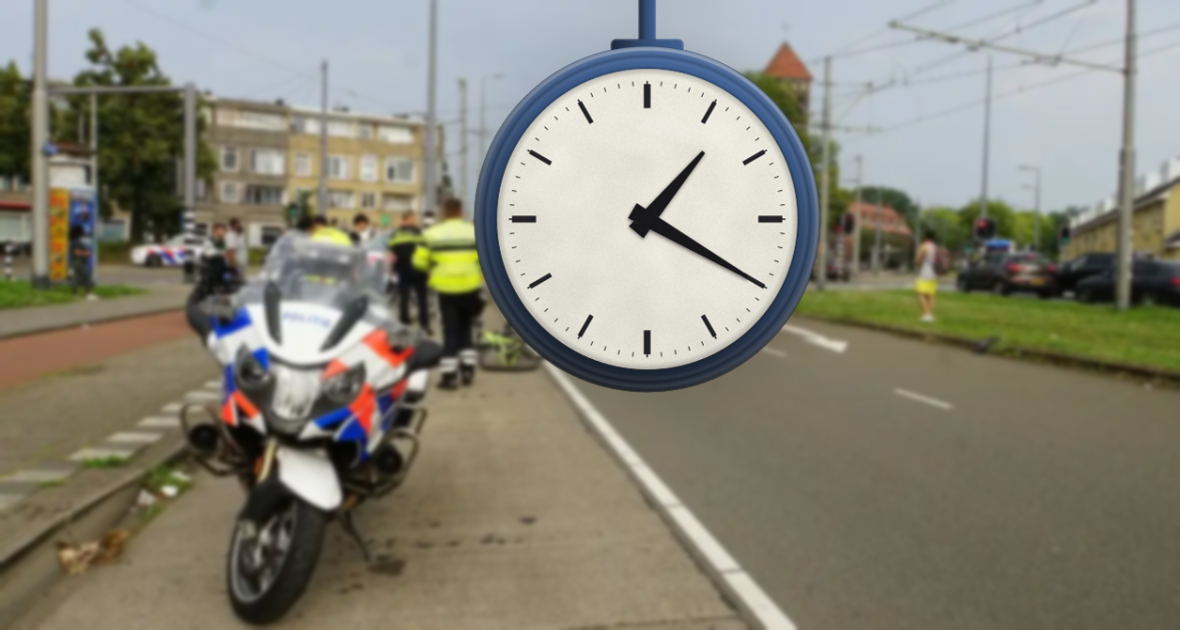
1h20
